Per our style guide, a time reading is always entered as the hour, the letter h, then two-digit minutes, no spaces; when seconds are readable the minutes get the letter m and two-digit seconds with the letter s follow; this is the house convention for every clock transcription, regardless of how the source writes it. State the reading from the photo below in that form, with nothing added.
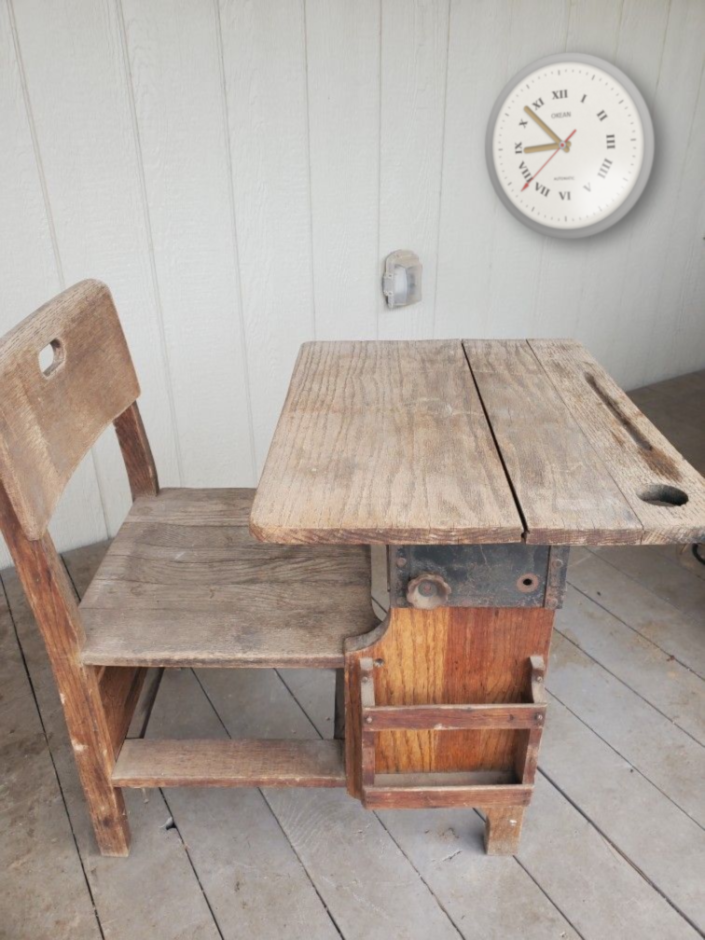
8h52m38s
